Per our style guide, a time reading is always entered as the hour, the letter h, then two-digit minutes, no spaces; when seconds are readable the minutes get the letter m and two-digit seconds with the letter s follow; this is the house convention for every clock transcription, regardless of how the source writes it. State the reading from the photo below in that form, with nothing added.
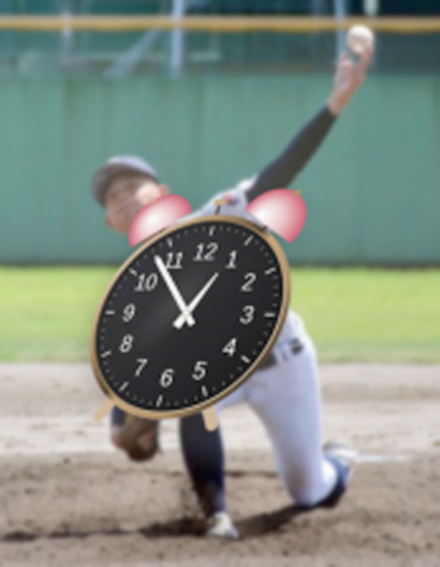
12h53
